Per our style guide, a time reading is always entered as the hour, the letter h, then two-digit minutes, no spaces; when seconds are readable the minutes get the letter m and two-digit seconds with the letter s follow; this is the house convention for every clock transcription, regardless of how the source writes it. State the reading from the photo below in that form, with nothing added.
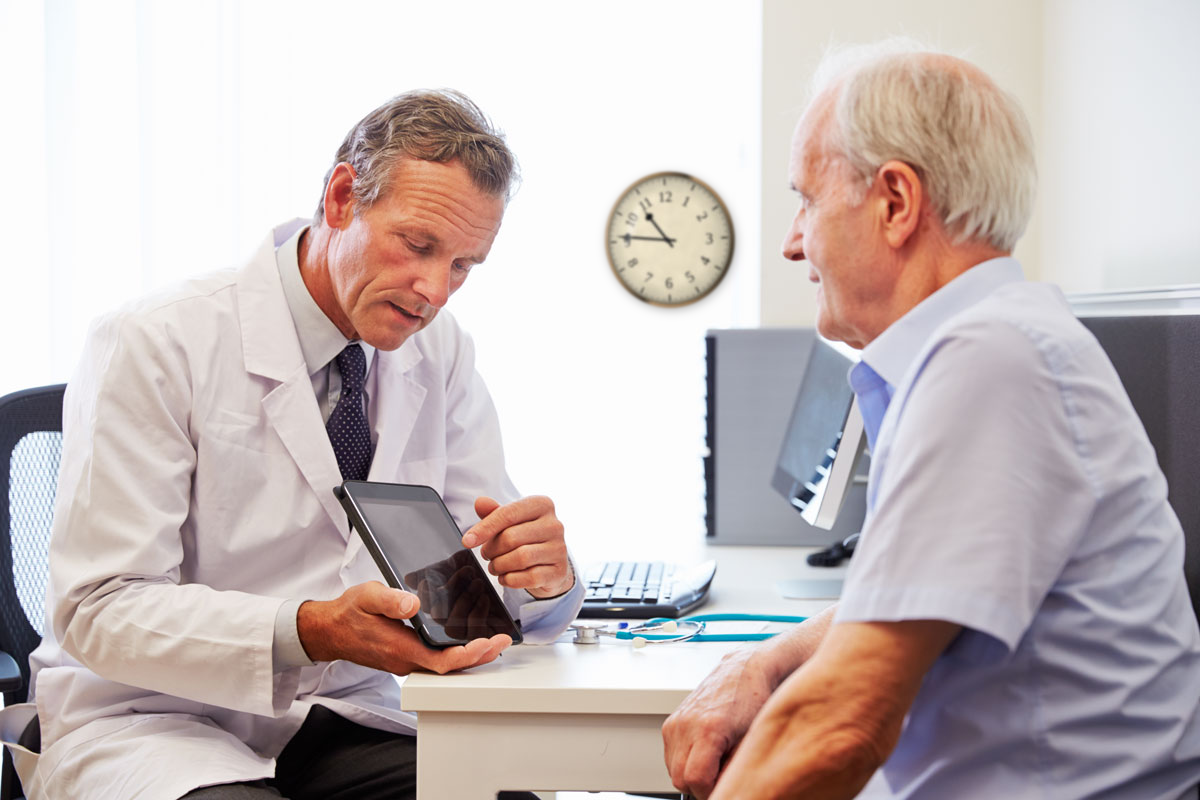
10h46
